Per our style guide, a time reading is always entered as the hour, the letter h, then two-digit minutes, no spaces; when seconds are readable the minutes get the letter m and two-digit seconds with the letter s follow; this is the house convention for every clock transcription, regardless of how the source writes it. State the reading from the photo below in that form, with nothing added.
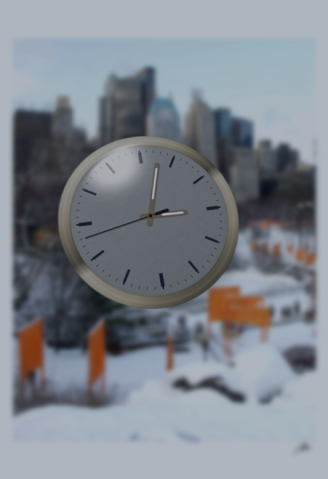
3h02m43s
